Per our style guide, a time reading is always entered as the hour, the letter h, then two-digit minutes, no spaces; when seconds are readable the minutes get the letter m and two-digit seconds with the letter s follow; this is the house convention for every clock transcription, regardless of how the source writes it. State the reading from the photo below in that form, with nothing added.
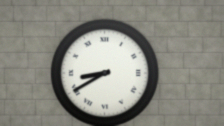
8h40
